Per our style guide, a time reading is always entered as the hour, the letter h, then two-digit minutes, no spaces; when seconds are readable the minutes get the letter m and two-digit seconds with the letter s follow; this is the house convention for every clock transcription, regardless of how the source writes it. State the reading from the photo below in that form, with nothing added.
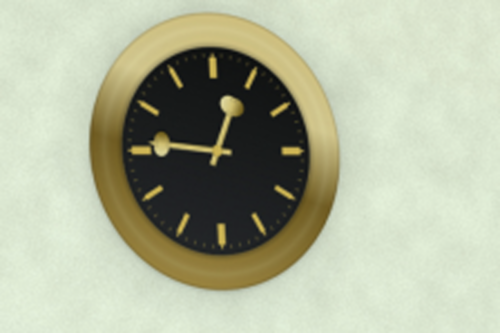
12h46
